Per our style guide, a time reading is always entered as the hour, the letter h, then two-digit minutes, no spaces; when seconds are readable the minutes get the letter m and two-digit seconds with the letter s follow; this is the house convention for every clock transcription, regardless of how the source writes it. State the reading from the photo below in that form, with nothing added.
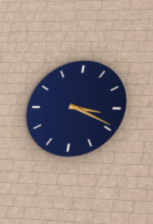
3h19
